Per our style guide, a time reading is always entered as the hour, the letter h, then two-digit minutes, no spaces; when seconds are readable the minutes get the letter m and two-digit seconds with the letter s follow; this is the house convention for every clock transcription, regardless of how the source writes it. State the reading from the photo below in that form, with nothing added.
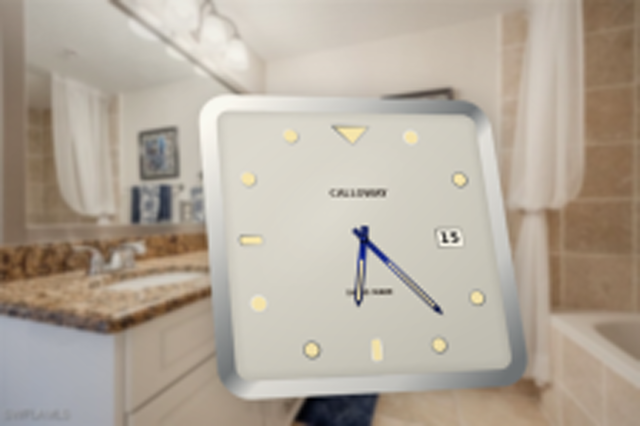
6h23
